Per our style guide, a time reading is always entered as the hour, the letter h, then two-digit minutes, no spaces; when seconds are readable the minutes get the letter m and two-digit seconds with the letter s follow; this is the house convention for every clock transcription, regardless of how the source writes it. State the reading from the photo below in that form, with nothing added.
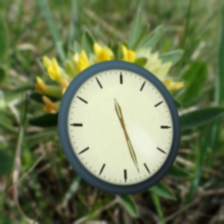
11h27
